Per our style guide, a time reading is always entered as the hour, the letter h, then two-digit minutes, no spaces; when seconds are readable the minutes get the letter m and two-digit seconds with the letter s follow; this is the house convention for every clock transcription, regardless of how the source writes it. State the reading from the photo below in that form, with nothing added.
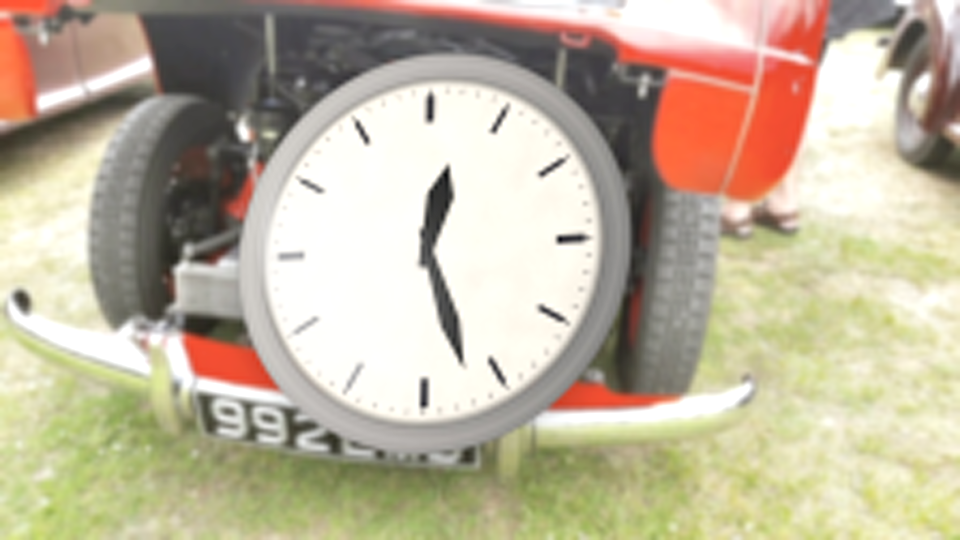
12h27
